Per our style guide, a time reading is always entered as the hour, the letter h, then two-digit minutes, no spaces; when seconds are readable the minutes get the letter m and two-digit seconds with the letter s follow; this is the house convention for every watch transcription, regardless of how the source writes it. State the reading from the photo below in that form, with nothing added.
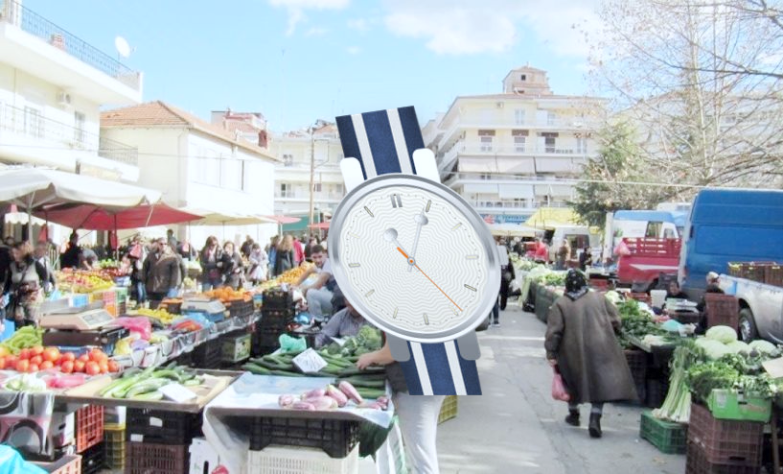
11h04m24s
